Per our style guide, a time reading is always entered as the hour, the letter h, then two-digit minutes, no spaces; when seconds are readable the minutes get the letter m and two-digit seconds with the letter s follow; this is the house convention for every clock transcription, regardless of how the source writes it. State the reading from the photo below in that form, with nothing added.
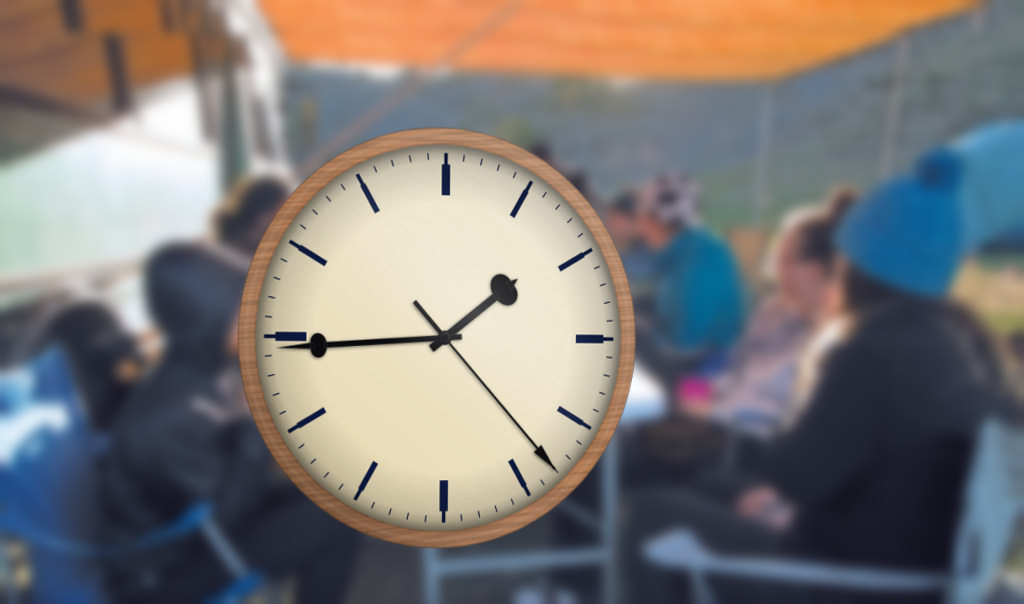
1h44m23s
